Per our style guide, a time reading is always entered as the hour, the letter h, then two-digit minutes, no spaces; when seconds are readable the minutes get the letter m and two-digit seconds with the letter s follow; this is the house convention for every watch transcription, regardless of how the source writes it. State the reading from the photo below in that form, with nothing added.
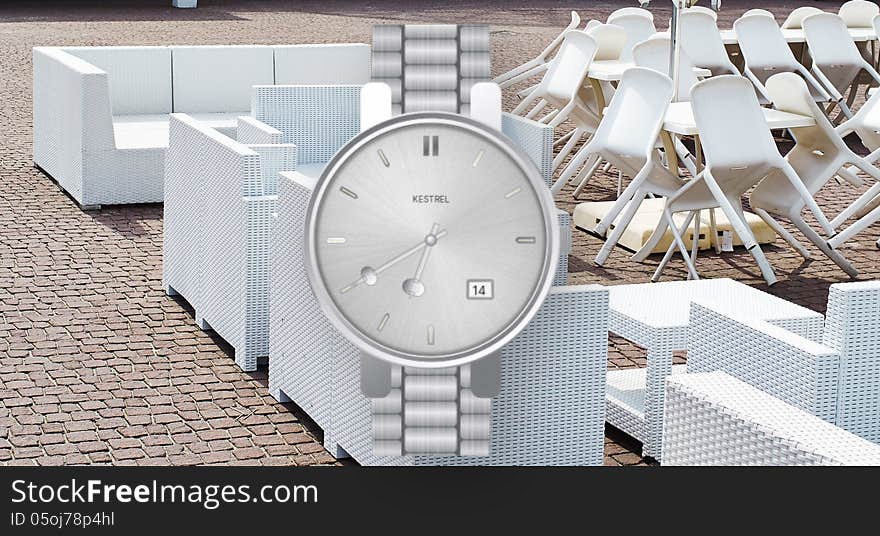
6h40
